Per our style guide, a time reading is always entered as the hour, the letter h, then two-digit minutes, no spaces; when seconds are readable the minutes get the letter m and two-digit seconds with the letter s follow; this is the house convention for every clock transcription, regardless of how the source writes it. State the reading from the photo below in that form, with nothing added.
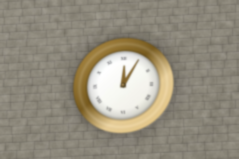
12h05
